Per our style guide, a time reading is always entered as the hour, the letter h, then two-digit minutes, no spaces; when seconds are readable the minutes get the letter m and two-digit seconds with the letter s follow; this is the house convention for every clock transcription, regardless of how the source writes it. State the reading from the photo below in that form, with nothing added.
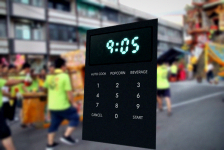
9h05
